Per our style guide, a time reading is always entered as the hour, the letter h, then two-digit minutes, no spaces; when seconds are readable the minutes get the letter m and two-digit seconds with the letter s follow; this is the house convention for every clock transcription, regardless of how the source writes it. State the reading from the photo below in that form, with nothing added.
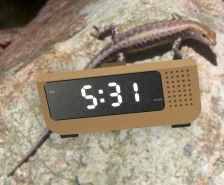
5h31
